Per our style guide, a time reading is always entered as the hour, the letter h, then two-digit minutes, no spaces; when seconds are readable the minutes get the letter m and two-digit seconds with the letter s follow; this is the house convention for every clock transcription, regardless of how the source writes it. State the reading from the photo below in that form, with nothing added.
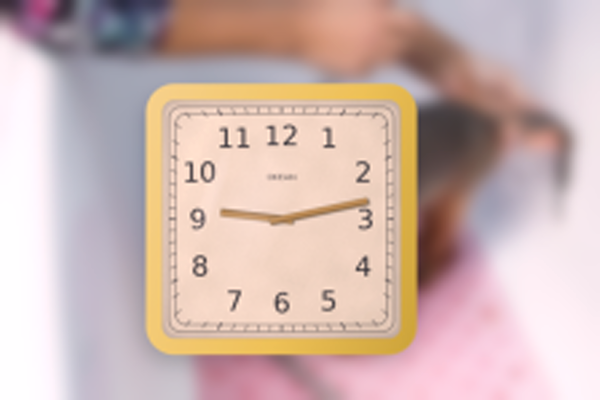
9h13
